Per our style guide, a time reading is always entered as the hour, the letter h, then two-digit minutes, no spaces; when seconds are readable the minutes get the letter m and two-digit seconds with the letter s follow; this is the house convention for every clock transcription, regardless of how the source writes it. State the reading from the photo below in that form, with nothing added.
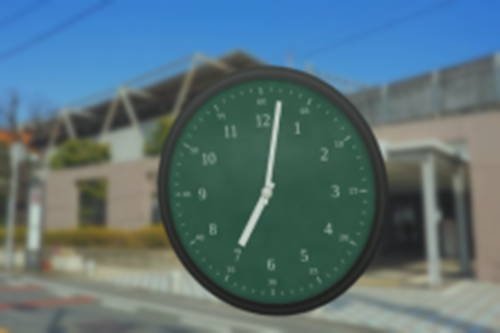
7h02
